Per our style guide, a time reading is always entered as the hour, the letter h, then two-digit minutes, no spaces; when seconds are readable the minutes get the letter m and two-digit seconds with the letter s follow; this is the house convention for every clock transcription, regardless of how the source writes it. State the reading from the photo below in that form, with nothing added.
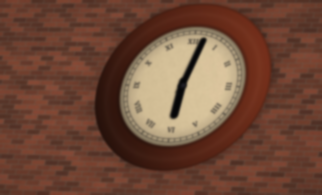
6h02
